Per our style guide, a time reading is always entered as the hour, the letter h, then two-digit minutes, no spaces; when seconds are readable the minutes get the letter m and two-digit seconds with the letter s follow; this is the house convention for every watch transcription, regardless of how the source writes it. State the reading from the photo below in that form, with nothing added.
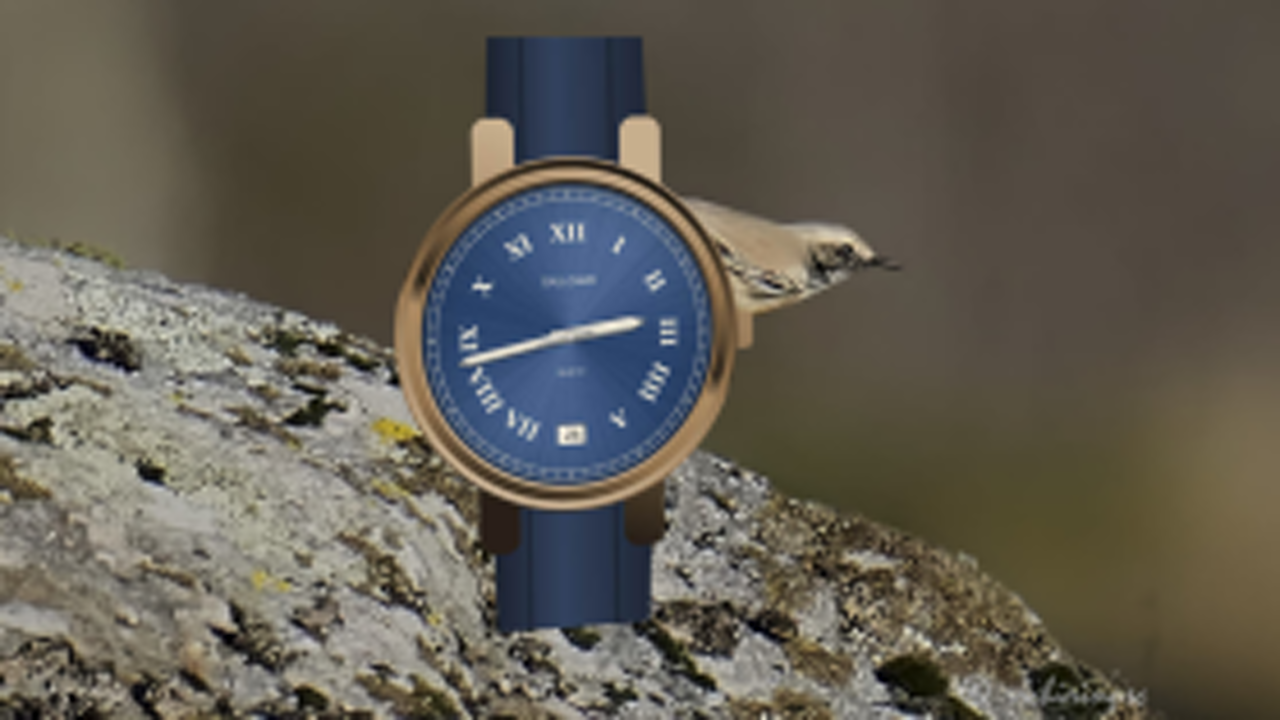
2h43
